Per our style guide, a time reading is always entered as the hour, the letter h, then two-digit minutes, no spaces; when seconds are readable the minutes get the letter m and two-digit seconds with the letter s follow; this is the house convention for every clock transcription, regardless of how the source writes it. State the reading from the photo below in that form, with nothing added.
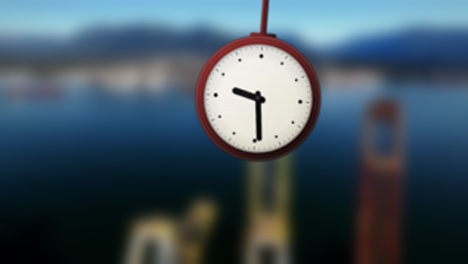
9h29
